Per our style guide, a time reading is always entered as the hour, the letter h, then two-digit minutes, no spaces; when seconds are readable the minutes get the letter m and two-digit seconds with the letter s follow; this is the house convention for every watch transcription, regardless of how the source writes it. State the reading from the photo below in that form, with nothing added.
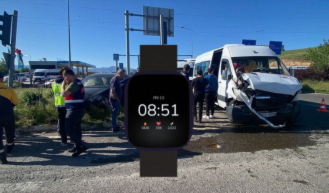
8h51
